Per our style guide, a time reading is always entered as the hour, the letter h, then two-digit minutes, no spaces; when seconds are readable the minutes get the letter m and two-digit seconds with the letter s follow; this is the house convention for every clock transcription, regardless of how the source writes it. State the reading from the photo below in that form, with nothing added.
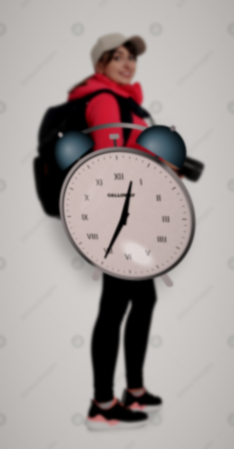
12h35
